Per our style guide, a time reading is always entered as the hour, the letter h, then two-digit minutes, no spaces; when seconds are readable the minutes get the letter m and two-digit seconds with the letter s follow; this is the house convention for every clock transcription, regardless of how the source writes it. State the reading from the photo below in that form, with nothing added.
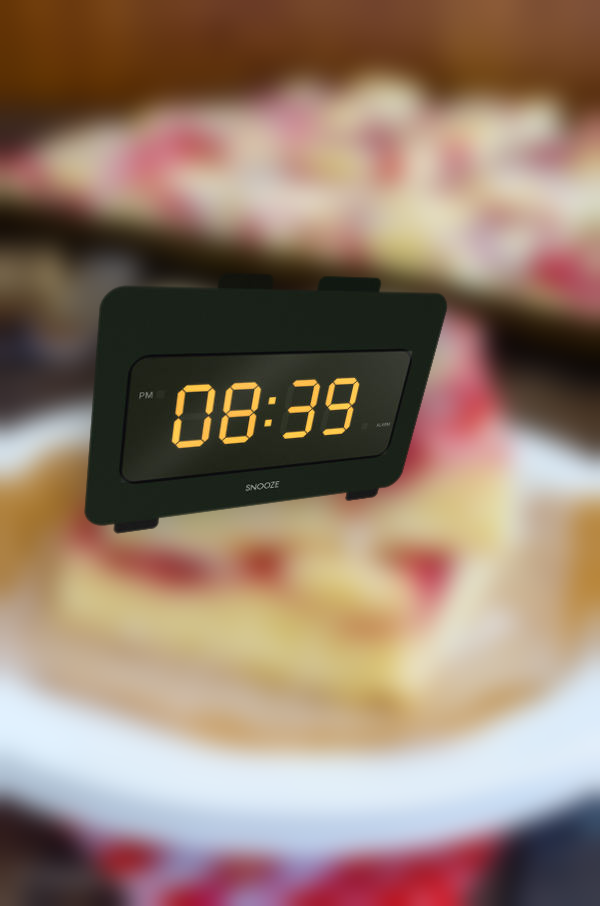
8h39
